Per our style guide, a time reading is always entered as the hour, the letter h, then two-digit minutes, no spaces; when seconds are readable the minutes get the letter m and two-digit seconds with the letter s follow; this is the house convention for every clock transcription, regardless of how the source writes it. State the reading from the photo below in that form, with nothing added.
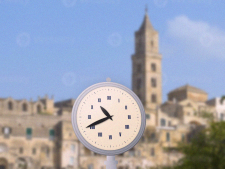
10h41
